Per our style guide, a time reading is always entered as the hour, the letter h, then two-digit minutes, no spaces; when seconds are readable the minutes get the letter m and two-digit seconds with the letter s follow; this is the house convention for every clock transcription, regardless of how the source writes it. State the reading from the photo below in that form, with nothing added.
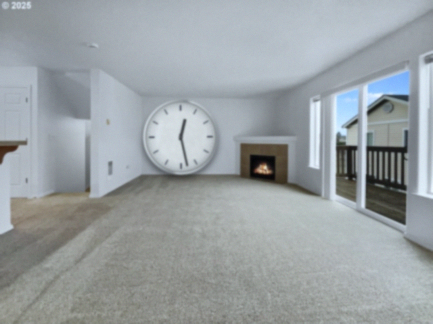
12h28
